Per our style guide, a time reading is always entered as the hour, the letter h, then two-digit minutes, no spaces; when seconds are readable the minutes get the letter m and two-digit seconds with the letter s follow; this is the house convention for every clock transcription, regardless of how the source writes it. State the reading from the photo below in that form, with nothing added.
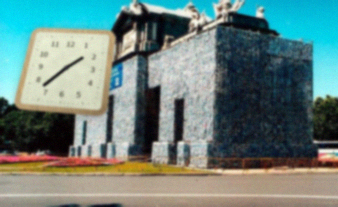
1h37
